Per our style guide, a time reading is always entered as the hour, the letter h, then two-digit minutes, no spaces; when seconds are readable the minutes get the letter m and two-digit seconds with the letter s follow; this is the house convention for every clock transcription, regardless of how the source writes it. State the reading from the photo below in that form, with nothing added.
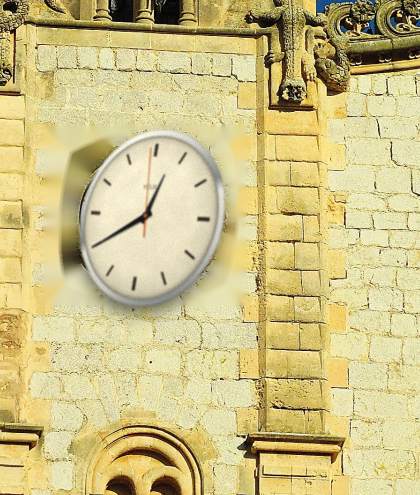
12h39m59s
